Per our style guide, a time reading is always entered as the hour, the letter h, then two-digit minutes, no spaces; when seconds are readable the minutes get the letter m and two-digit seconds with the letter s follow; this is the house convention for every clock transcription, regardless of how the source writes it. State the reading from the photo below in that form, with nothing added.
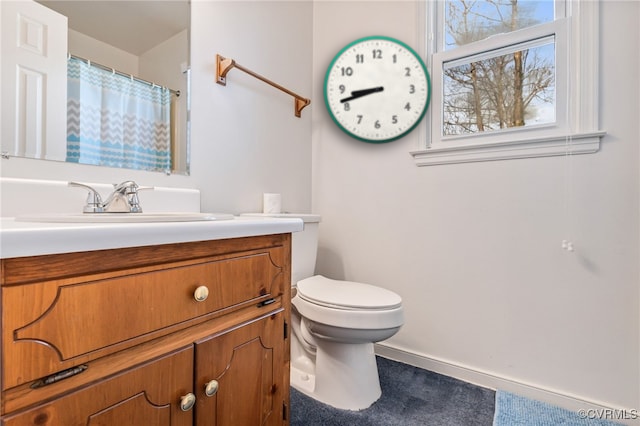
8h42
